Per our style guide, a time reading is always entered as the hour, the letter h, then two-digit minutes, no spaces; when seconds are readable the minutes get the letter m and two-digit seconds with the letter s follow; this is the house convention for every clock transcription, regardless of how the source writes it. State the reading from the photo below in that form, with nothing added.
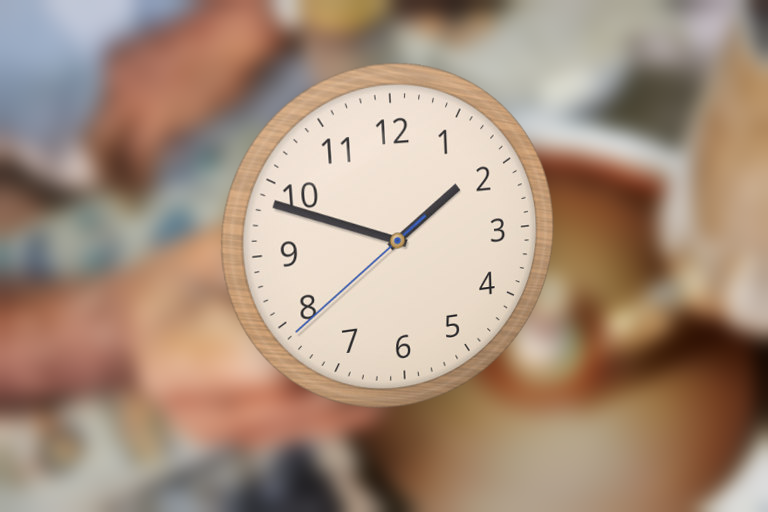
1h48m39s
